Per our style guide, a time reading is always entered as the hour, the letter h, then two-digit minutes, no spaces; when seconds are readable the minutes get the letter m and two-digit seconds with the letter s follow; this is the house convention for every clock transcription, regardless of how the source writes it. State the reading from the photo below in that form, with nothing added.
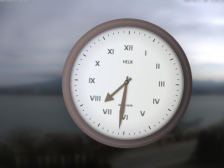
7h31
